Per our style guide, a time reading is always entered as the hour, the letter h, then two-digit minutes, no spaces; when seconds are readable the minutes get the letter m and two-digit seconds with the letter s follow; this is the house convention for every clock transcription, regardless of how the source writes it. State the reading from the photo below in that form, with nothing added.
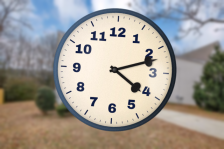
4h12
